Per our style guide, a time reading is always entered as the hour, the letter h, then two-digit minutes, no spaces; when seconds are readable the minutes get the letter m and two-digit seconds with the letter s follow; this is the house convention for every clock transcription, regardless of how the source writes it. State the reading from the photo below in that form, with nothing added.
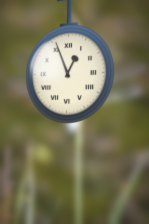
12h56
